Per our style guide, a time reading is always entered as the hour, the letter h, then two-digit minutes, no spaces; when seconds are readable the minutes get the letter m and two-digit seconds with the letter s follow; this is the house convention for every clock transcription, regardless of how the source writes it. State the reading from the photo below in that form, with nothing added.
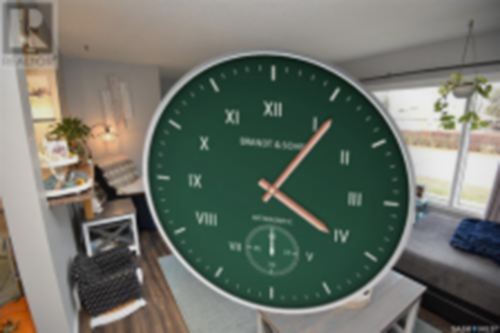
4h06
